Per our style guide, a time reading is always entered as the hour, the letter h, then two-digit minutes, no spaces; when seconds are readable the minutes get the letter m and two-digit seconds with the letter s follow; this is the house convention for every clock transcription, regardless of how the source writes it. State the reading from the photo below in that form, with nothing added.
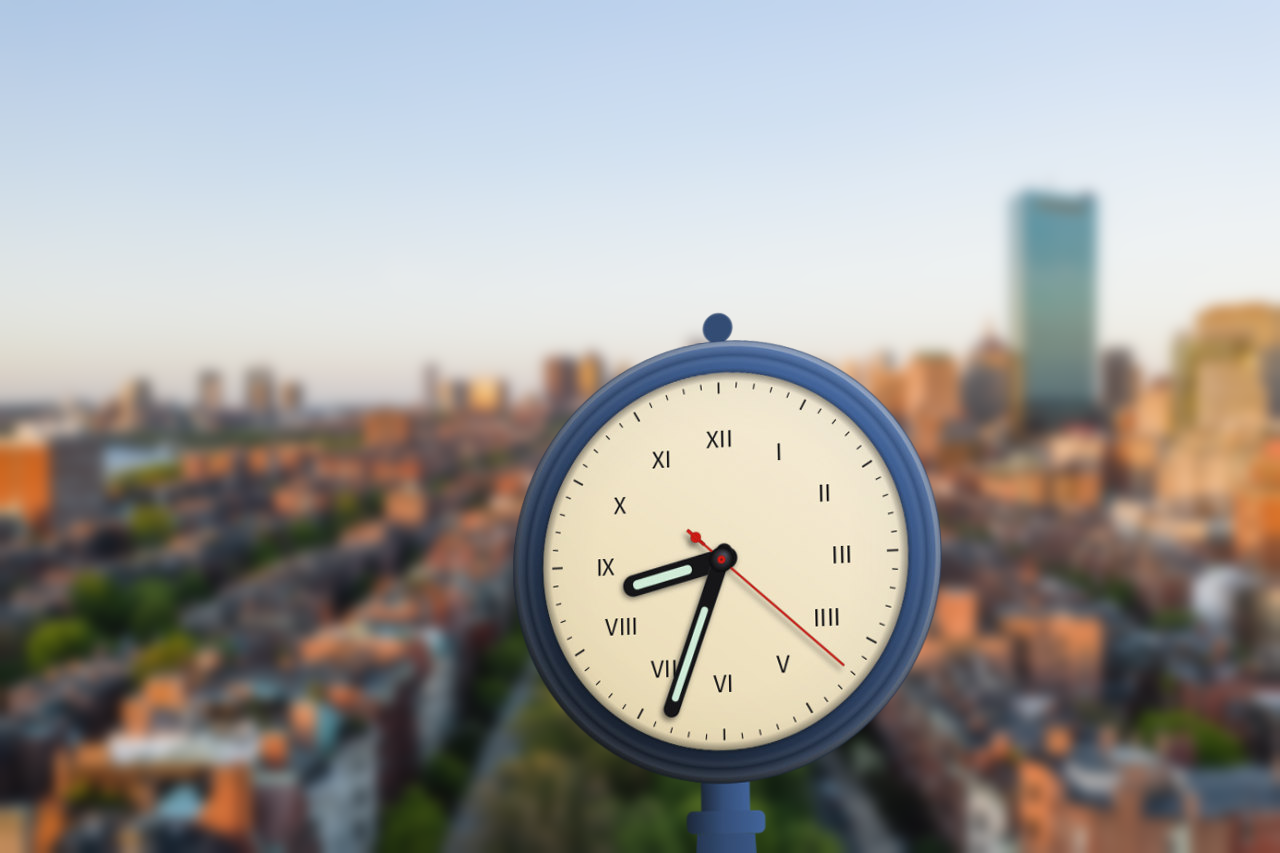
8h33m22s
